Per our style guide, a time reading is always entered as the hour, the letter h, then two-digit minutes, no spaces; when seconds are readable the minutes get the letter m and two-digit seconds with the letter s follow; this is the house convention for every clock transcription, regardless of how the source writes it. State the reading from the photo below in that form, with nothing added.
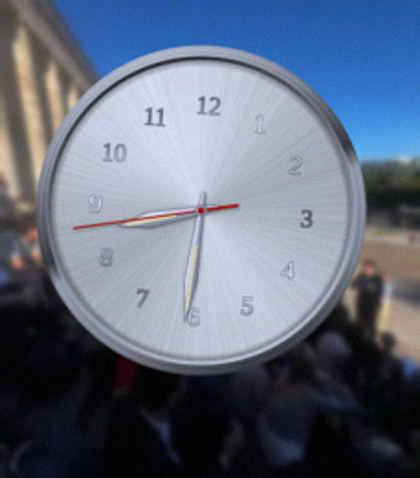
8h30m43s
